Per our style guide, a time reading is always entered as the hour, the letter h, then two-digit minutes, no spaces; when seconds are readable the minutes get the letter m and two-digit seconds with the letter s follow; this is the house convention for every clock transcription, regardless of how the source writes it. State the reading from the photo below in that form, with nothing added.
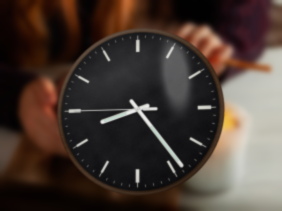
8h23m45s
